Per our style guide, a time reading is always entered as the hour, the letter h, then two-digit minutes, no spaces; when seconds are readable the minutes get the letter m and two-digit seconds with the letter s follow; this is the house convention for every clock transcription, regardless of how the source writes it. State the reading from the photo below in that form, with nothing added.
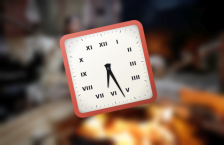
6h27
